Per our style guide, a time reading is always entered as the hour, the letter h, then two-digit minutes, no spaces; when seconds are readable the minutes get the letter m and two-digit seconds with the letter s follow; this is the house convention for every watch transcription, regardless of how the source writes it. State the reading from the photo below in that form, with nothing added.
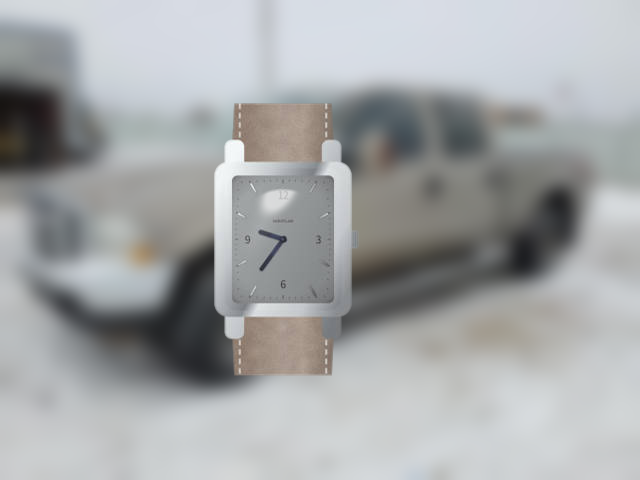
9h36
